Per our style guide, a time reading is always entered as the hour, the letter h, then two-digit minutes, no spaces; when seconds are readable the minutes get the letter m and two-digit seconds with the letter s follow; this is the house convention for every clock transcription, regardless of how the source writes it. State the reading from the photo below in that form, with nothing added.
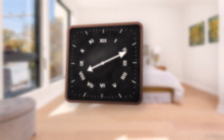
8h11
